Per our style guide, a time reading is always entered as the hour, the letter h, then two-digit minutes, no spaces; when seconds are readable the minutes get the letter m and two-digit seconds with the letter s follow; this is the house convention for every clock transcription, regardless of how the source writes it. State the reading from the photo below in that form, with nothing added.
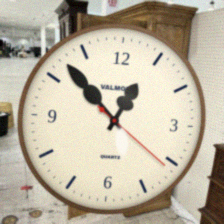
12h52m21s
